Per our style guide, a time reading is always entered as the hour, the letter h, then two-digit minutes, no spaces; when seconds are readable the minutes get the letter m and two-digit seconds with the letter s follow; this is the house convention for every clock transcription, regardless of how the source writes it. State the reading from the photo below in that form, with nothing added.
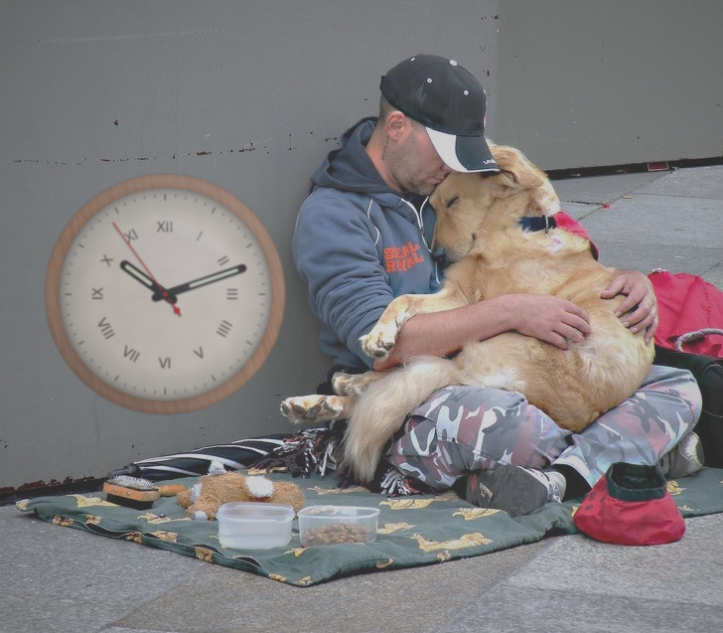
10h11m54s
